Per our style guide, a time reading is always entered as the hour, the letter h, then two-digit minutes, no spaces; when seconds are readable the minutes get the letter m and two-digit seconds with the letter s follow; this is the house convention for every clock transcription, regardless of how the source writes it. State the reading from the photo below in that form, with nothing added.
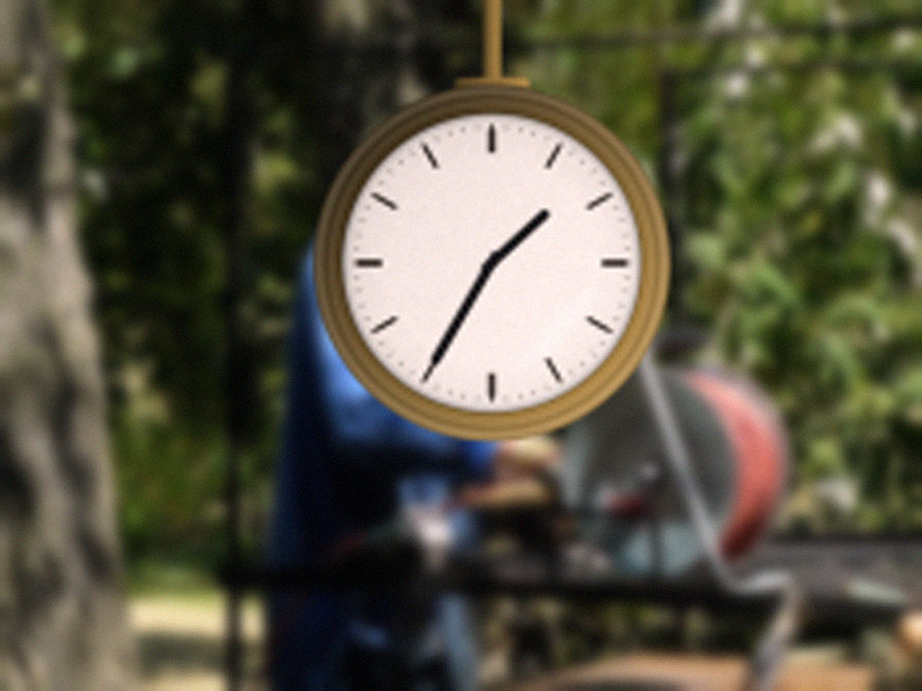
1h35
